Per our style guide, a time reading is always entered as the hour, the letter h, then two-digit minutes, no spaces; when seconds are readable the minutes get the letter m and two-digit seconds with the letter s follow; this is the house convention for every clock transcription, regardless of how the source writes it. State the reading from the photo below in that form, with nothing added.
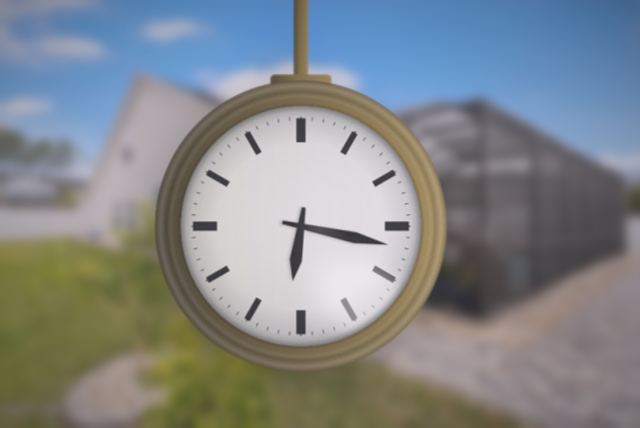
6h17
